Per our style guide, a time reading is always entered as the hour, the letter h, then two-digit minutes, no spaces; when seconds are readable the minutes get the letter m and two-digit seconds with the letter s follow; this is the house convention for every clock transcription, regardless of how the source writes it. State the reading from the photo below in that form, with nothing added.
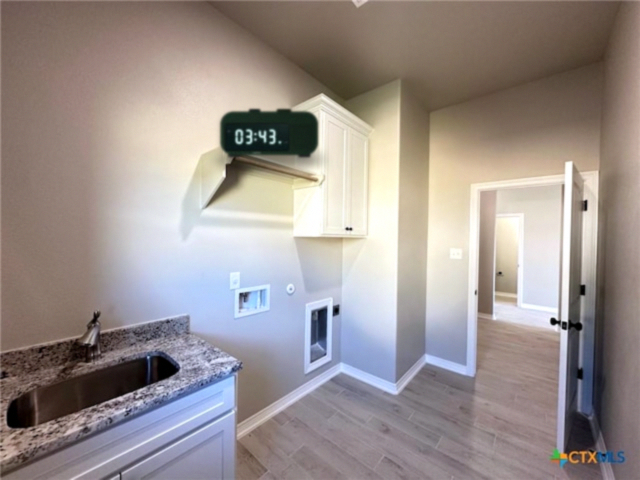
3h43
